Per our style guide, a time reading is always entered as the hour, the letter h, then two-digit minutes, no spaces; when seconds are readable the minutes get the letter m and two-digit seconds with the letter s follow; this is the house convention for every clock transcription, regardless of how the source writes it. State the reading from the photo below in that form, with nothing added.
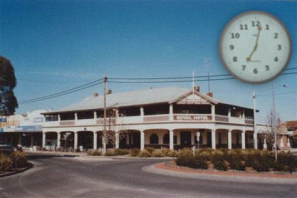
7h02
